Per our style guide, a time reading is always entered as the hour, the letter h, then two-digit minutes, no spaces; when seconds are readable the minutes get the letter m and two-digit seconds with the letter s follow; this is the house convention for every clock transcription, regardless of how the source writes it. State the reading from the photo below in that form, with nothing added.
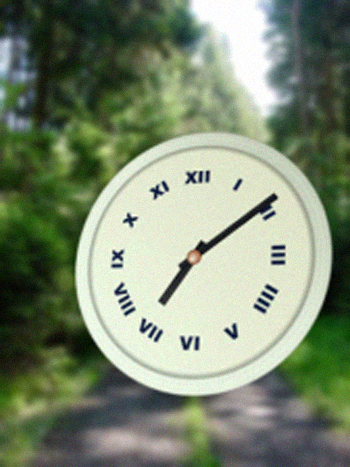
7h09
